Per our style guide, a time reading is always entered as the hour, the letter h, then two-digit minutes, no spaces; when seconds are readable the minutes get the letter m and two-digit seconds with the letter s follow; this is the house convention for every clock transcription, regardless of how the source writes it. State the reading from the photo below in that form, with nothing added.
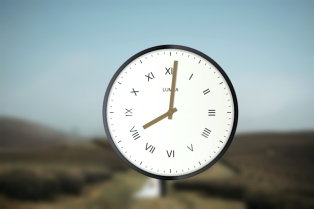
8h01
